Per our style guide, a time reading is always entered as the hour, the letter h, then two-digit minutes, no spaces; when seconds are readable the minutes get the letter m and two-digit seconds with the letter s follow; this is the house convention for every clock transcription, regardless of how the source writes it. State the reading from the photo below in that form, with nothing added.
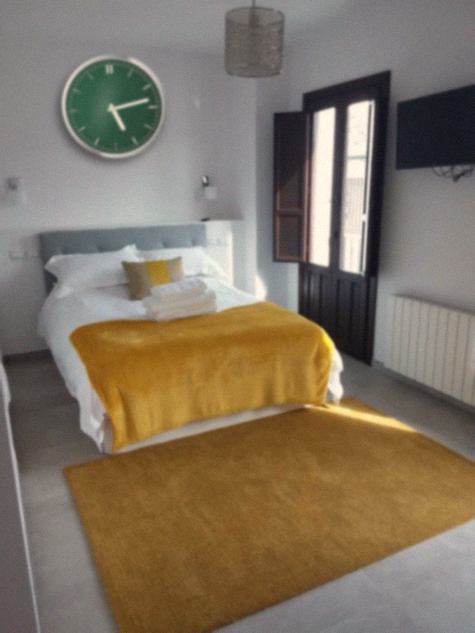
5h13
